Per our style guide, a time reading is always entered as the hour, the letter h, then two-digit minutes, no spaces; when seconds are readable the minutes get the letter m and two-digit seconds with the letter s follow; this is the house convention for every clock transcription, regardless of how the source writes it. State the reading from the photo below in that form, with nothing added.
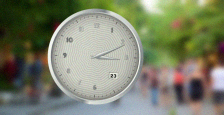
3h11
